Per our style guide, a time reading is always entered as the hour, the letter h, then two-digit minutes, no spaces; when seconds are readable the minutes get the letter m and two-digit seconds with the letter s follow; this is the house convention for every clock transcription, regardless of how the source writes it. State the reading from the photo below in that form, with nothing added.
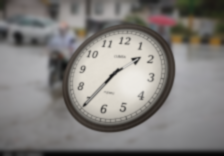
1h35
